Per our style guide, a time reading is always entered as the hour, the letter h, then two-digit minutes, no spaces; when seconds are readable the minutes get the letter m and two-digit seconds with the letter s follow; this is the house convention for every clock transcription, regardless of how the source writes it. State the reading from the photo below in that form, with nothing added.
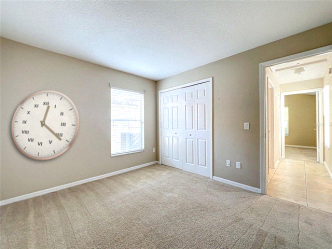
12h21
